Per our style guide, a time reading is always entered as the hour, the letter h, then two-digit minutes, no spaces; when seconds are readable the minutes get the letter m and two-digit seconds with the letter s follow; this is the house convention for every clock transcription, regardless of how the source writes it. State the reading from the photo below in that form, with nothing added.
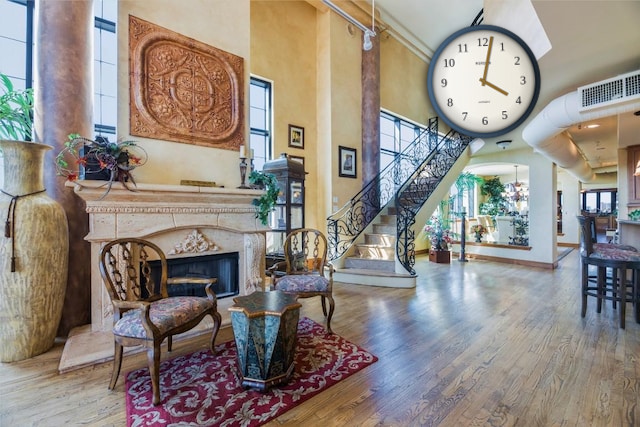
4h02
